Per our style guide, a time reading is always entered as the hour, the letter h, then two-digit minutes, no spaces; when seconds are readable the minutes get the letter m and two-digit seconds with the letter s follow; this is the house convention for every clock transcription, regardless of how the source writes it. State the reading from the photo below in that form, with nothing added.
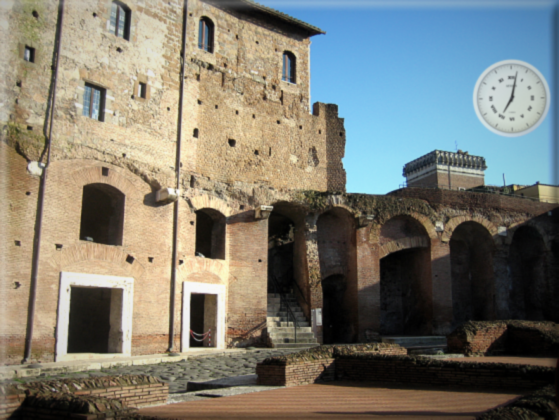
7h02
